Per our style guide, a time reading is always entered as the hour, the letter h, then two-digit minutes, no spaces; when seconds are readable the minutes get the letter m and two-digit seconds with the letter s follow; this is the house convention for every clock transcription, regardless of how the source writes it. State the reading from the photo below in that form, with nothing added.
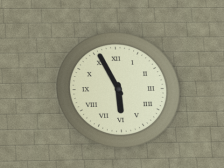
5h56
